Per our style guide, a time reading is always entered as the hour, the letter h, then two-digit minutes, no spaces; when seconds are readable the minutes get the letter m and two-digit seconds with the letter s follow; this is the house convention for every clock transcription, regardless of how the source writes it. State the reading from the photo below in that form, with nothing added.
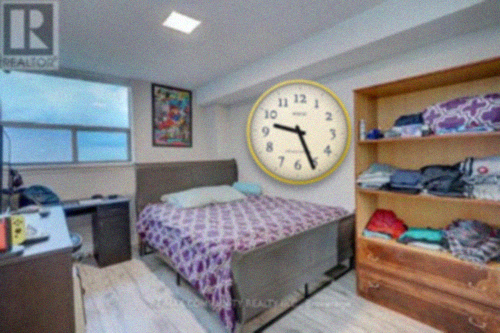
9h26
